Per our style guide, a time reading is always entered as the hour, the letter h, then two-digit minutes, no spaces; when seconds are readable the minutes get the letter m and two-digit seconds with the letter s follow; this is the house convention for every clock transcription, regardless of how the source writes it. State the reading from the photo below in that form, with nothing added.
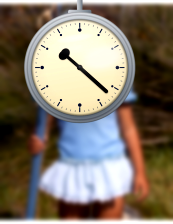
10h22
